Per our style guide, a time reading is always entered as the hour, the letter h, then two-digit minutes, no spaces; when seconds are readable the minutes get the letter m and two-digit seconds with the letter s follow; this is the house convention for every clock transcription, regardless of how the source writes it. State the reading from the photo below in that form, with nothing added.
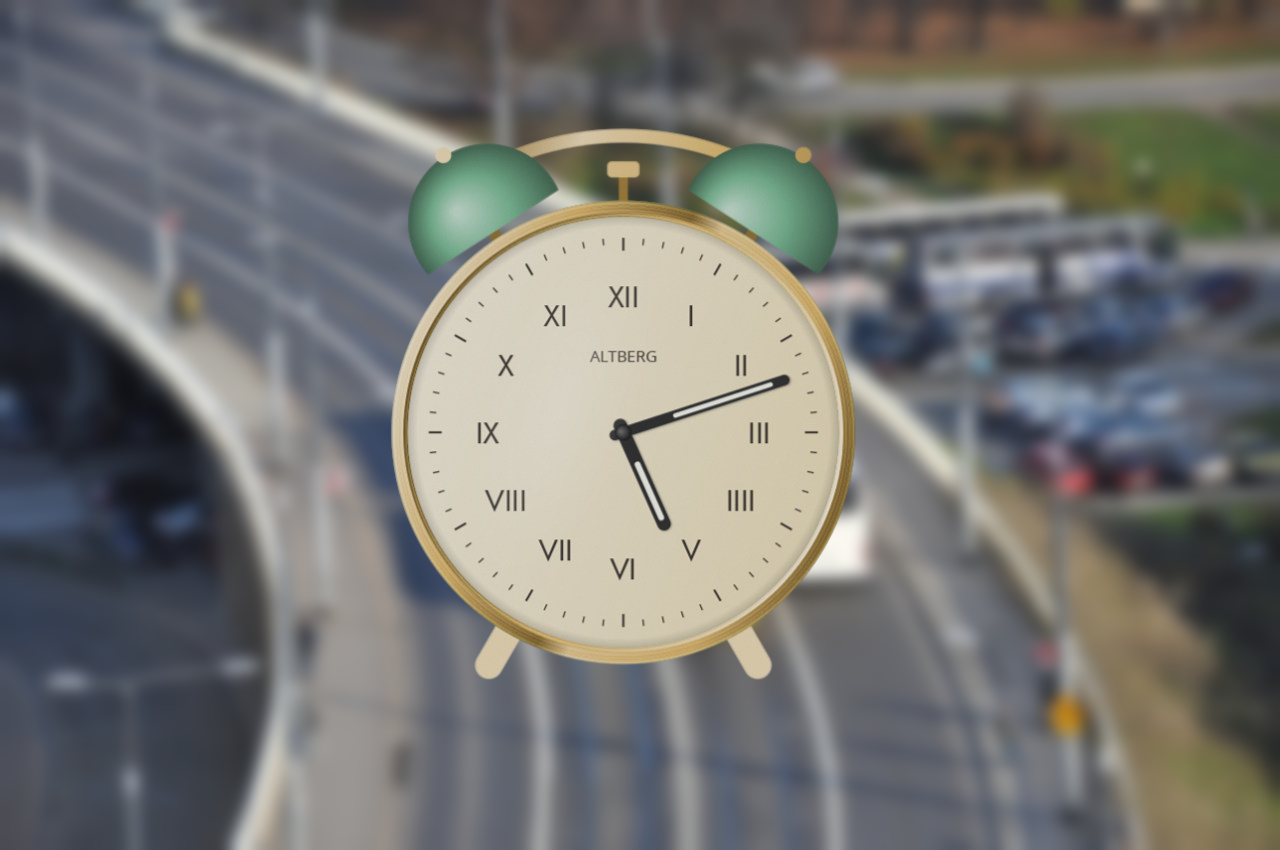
5h12
